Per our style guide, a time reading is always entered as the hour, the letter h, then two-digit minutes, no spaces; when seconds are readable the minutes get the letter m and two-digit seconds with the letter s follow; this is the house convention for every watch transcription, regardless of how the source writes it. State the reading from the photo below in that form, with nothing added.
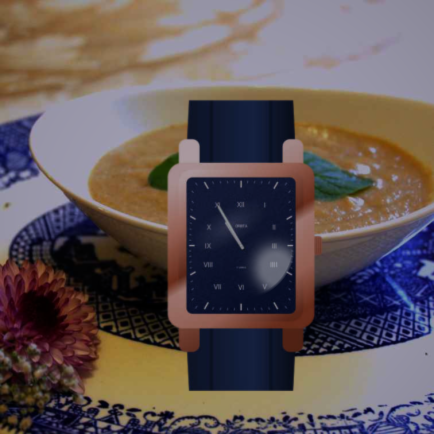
10h55
